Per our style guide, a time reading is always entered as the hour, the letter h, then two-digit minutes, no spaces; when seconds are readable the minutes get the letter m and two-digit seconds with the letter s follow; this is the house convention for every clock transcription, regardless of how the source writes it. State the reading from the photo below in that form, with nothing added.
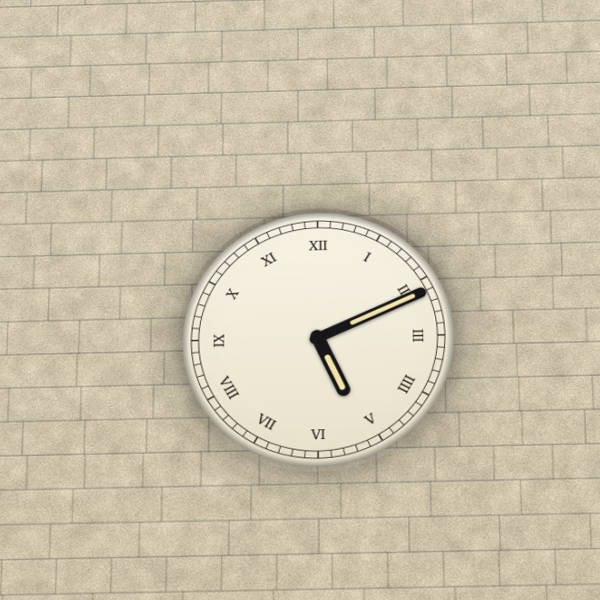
5h11
